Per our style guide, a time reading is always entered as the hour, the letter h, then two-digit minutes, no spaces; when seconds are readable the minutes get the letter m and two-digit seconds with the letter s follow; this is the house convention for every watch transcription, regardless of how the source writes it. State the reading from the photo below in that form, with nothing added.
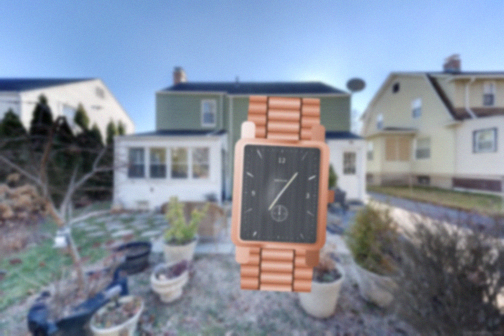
7h06
